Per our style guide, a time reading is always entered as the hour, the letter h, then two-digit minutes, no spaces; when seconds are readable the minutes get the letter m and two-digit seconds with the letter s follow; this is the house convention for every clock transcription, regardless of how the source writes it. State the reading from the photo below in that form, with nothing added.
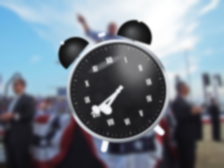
7h41
